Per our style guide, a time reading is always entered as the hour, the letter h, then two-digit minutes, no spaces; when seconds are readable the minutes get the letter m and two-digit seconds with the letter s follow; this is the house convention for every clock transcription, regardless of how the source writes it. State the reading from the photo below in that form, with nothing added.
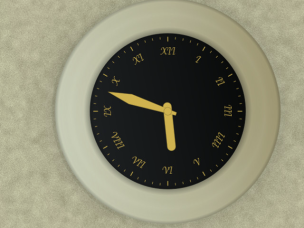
5h48
